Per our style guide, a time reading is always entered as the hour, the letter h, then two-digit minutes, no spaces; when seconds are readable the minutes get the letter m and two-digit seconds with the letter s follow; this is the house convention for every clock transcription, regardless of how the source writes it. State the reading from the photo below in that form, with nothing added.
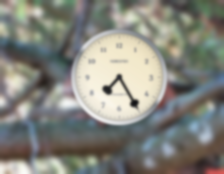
7h25
